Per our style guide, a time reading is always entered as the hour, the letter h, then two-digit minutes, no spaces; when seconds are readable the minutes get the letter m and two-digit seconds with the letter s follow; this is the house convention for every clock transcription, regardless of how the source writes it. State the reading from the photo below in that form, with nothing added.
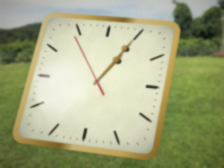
1h04m54s
